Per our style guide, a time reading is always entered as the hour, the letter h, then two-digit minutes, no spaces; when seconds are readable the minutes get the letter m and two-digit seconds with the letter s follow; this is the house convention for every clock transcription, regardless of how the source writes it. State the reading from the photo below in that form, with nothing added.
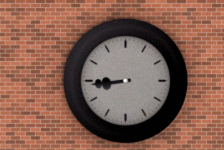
8h44
